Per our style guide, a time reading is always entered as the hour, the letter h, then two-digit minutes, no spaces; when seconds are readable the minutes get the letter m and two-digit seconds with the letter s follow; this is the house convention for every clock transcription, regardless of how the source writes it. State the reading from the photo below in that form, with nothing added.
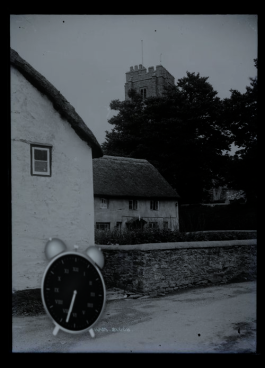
6h33
